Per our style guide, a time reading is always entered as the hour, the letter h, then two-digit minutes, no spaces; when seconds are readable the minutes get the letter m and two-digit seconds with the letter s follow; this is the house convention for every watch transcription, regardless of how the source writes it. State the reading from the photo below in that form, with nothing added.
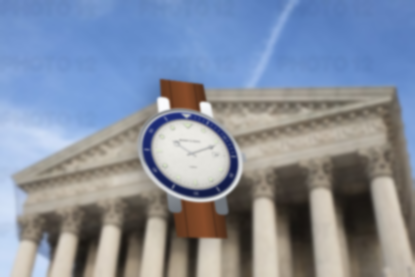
10h11
